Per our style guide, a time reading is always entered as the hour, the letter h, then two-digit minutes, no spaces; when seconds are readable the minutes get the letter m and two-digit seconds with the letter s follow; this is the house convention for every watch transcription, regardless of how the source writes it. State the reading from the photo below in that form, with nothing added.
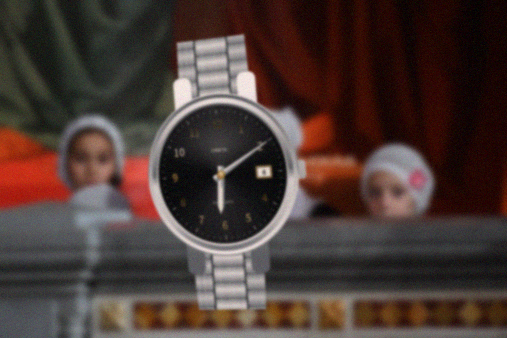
6h10
